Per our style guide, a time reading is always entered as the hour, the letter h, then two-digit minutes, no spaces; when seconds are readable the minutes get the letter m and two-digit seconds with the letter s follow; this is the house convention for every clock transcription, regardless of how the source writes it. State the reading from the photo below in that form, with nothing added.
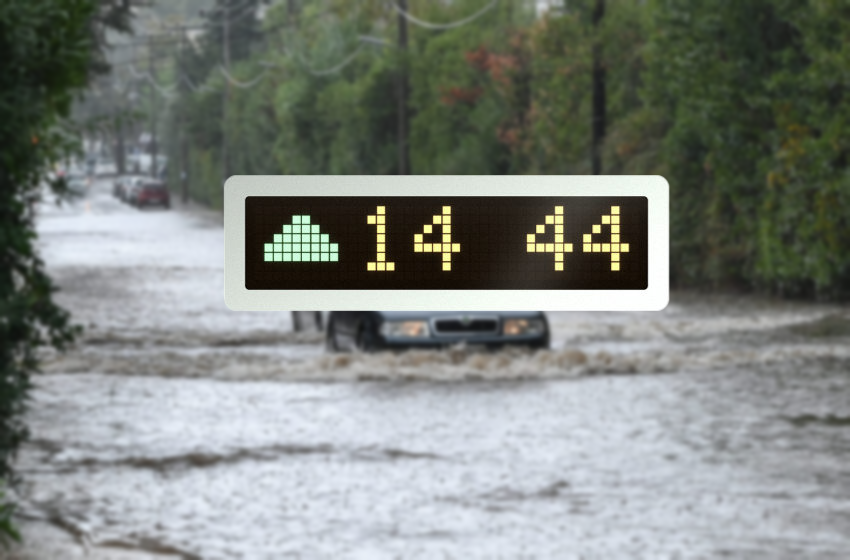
14h44
